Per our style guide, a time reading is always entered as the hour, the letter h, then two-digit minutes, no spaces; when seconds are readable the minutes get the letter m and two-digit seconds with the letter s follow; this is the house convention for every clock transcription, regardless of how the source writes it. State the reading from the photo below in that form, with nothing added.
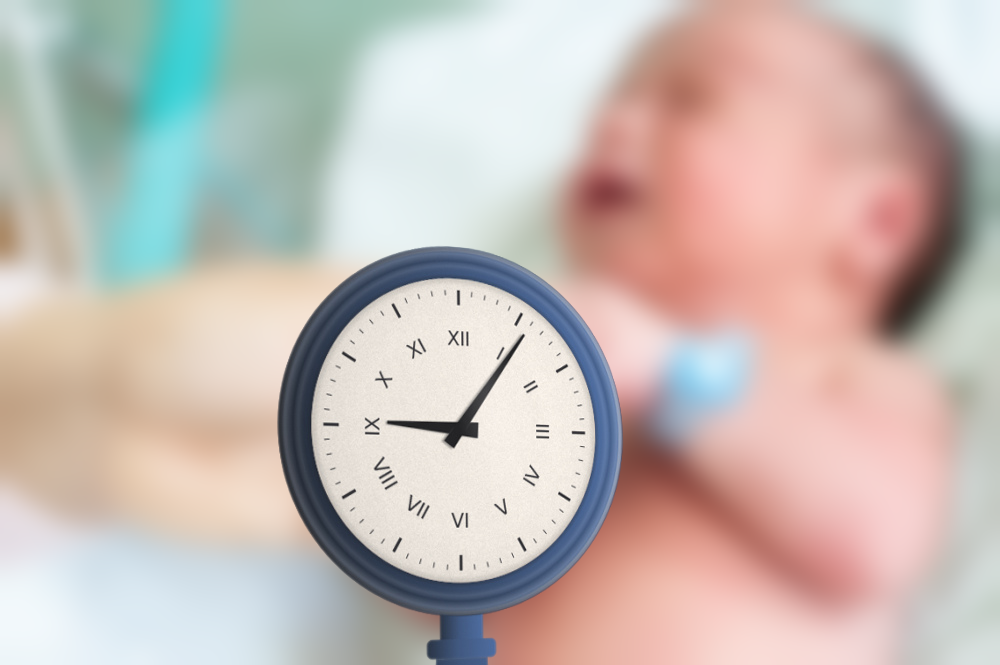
9h06
